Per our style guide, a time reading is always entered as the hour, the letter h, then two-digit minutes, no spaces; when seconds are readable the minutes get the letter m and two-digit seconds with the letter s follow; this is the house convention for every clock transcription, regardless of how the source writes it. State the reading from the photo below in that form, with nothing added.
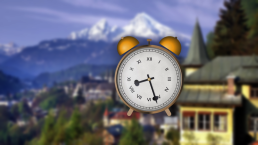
8h27
